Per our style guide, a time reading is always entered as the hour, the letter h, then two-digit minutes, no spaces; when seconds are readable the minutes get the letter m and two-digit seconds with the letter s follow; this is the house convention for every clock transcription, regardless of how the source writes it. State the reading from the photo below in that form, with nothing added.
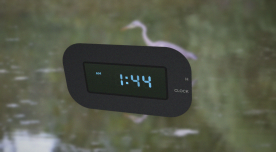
1h44
